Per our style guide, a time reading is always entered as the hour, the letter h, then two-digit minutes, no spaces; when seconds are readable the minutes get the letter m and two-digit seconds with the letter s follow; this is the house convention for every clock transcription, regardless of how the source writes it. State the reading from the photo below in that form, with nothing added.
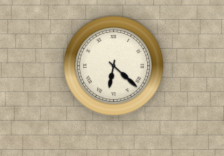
6h22
